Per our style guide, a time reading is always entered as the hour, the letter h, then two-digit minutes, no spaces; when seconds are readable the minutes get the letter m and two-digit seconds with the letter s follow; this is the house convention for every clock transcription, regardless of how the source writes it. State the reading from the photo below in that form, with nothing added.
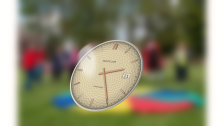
2h25
